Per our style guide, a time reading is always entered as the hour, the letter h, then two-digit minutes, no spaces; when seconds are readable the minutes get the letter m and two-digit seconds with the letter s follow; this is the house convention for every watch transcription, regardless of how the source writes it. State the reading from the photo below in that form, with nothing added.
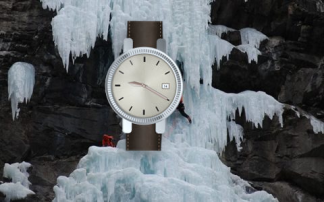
9h20
